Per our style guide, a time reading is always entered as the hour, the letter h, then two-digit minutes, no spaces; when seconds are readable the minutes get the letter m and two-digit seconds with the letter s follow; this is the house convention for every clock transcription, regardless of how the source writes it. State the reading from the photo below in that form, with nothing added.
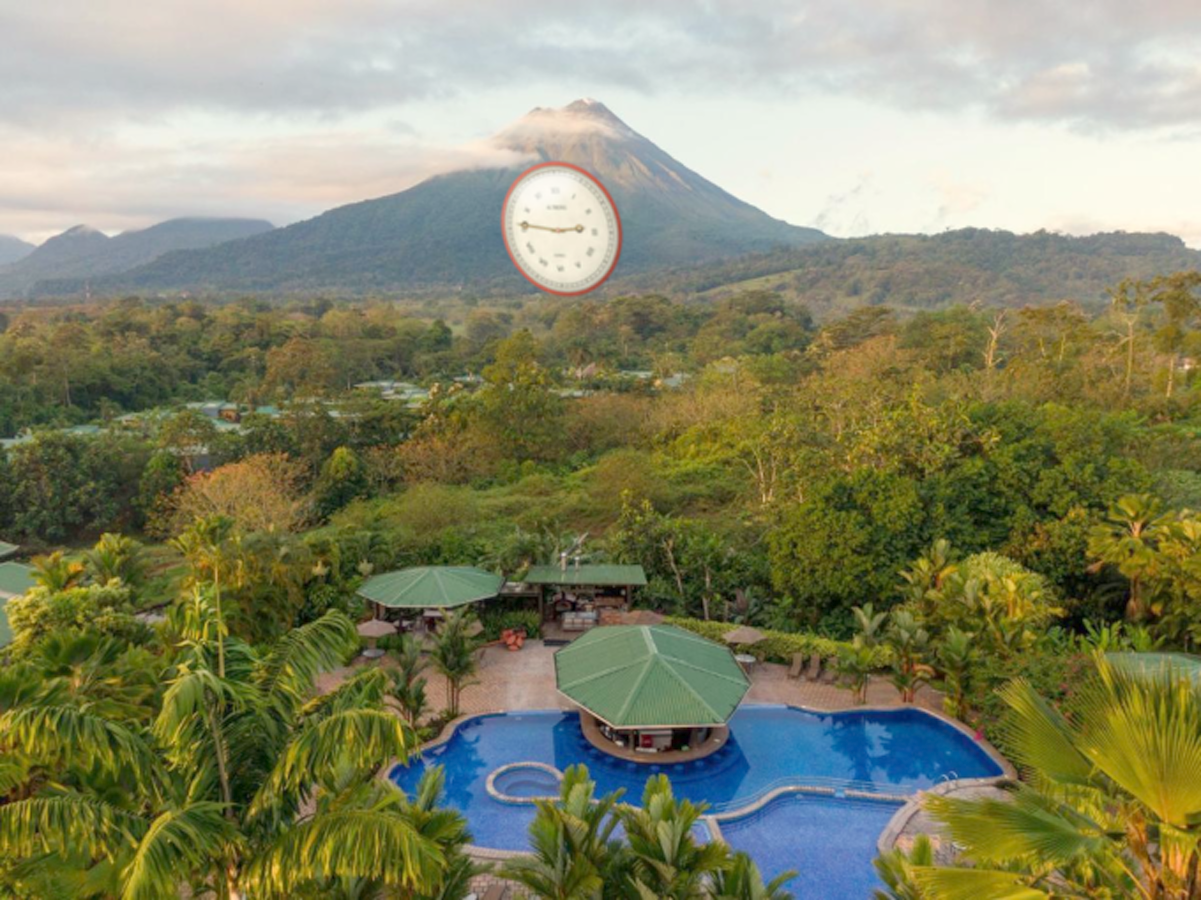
2h46
